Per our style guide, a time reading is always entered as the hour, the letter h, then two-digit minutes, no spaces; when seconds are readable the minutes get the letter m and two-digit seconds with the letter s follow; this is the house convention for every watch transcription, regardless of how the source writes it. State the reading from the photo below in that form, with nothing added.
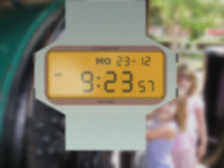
9h23m57s
